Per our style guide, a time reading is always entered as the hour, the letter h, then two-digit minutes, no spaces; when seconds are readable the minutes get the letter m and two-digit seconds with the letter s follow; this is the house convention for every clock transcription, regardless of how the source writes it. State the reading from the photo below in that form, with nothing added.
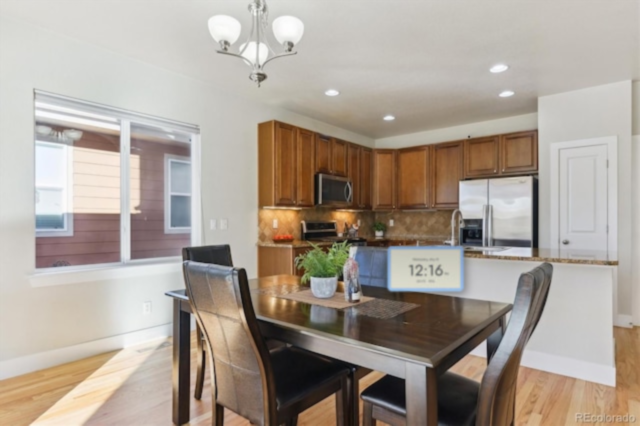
12h16
